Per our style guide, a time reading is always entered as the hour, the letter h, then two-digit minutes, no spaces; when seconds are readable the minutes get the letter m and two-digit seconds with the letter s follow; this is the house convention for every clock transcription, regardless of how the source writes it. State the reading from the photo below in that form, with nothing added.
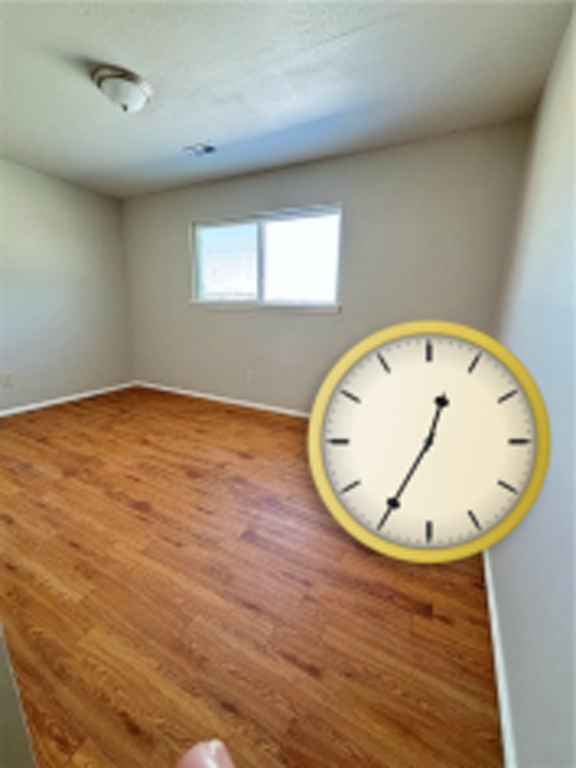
12h35
